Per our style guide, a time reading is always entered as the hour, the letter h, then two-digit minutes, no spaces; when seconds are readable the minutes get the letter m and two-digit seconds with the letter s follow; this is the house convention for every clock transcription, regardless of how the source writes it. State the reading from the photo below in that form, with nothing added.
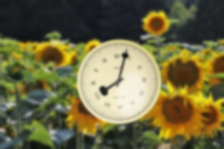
8h03
